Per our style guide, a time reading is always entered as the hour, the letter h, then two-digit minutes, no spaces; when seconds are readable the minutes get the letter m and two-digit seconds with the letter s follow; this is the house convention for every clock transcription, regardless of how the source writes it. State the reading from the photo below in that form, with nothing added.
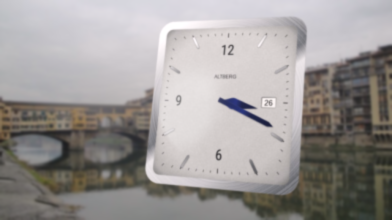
3h19
